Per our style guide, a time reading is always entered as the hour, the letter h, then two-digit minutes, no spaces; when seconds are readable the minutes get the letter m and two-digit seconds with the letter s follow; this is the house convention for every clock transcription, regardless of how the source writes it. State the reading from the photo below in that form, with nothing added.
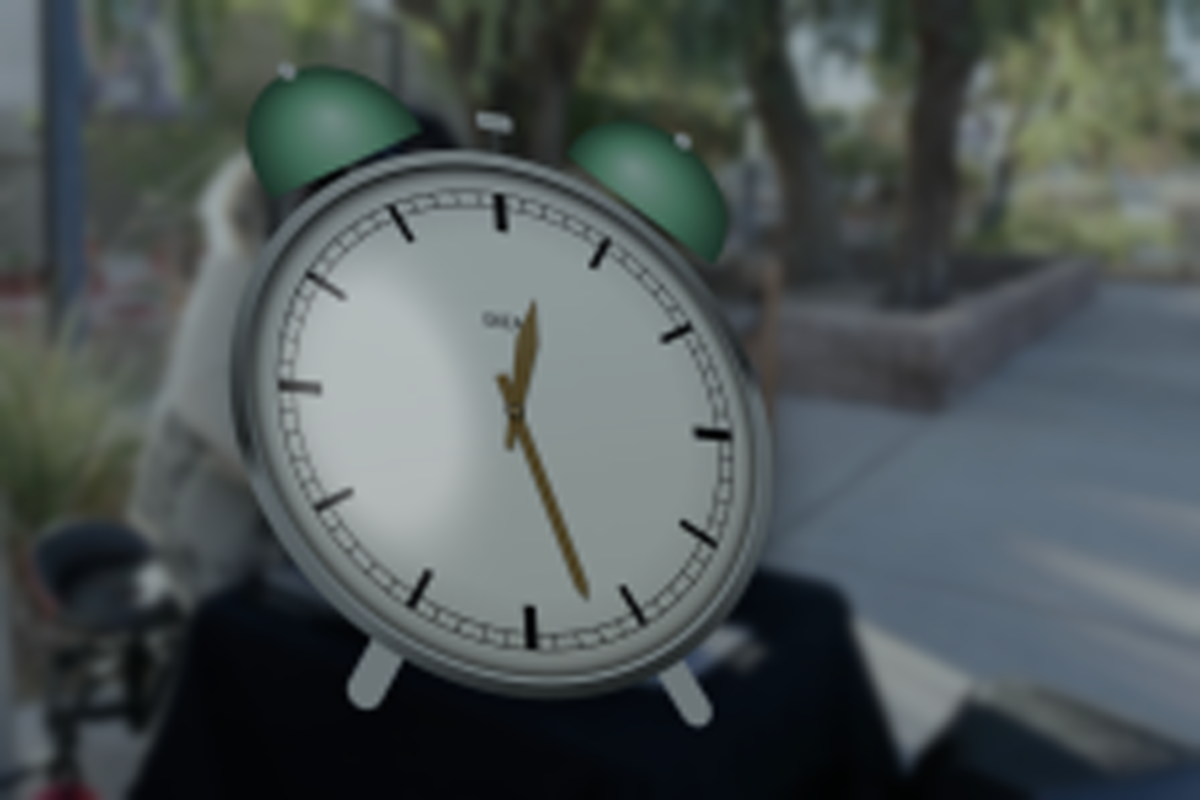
12h27
